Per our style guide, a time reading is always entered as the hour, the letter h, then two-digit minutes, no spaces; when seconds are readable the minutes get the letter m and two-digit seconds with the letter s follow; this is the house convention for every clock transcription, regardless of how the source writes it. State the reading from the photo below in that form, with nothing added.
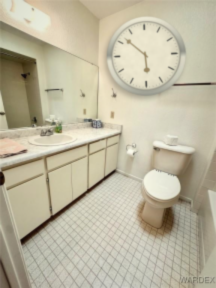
5h52
